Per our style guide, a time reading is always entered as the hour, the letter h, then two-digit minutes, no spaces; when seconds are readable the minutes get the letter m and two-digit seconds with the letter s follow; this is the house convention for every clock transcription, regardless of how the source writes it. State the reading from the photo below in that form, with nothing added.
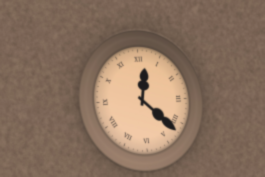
12h22
